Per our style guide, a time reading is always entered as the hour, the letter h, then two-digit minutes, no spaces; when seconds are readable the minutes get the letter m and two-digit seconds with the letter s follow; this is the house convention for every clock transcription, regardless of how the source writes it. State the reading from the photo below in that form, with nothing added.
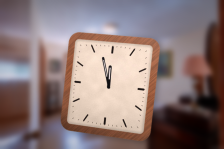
11h57
